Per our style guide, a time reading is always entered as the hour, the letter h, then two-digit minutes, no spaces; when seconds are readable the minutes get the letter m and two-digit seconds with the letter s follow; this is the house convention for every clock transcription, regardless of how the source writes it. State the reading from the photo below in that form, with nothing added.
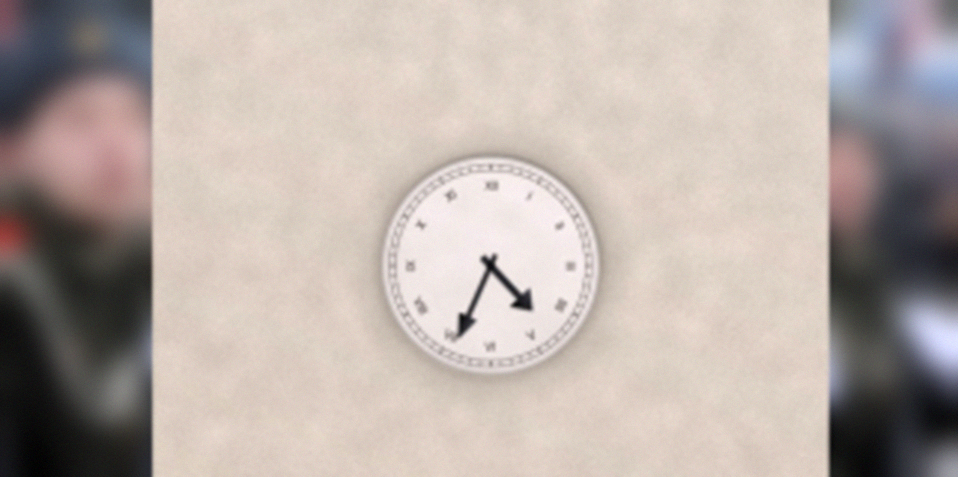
4h34
